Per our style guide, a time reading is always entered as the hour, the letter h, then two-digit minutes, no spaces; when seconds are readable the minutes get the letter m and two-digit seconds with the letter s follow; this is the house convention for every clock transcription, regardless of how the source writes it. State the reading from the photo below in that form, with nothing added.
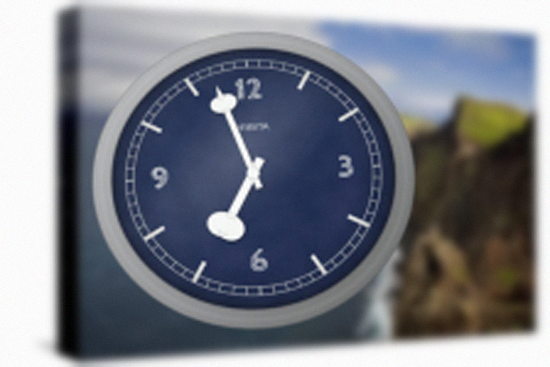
6h57
